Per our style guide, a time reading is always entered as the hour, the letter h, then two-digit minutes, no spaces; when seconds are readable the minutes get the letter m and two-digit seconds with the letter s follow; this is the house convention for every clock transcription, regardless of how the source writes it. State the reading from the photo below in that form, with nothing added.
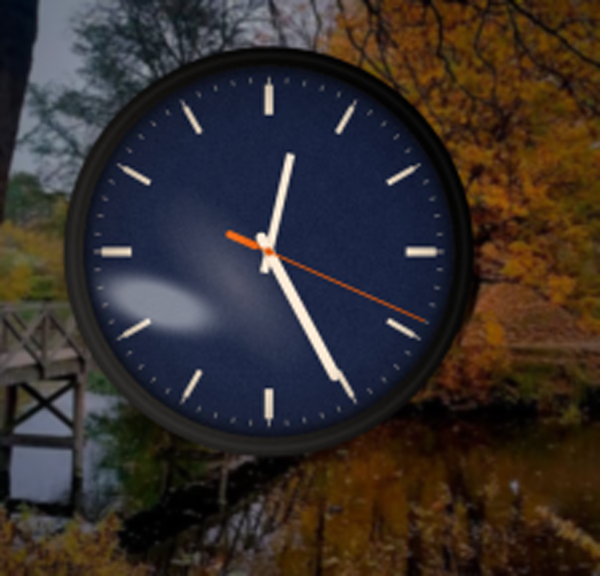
12h25m19s
